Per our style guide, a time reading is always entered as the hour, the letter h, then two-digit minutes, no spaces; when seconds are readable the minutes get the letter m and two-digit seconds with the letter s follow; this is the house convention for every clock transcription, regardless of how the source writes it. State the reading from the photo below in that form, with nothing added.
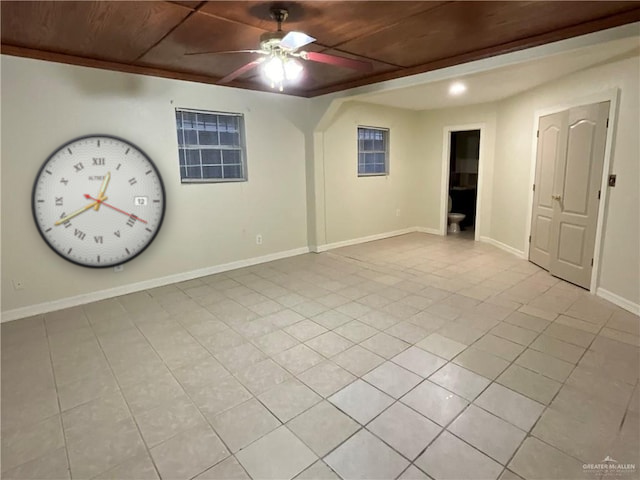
12h40m19s
